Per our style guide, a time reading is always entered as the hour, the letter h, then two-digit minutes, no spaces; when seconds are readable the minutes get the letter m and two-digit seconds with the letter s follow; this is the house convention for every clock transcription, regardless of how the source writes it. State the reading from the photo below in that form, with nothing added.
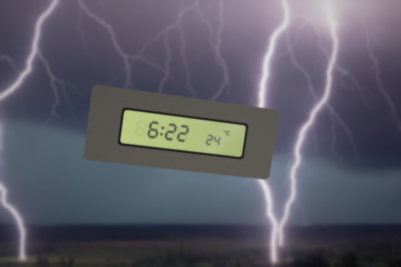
6h22
